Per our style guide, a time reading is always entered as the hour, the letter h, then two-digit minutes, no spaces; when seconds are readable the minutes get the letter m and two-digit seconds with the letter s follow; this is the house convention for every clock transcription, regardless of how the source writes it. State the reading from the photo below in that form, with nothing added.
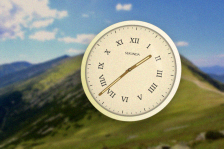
1h37
